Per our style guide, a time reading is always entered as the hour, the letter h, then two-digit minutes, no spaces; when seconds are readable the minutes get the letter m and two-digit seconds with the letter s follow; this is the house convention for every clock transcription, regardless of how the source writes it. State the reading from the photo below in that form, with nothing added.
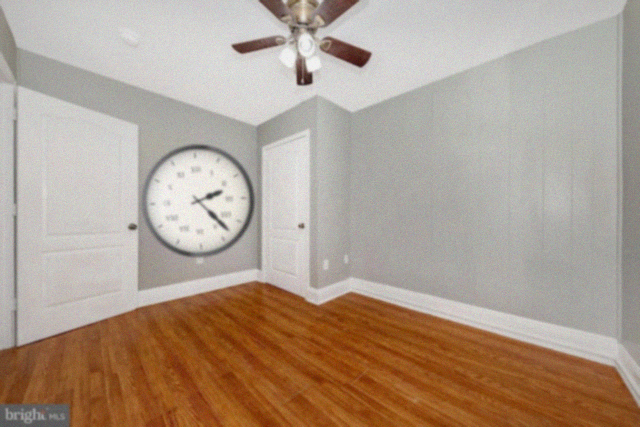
2h23
